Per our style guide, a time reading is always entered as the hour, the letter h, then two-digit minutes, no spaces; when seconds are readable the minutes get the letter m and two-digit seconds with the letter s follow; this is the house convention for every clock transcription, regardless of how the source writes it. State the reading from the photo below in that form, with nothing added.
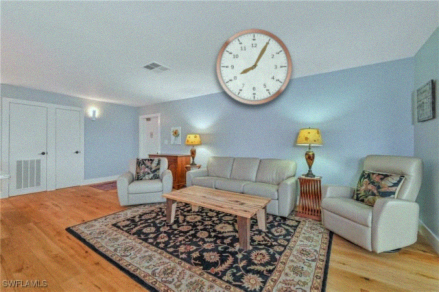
8h05
